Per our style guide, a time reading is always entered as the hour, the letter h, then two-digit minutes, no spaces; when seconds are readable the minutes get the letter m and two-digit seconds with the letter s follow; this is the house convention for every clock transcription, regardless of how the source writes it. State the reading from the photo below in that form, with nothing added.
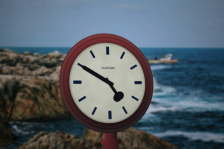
4h50
